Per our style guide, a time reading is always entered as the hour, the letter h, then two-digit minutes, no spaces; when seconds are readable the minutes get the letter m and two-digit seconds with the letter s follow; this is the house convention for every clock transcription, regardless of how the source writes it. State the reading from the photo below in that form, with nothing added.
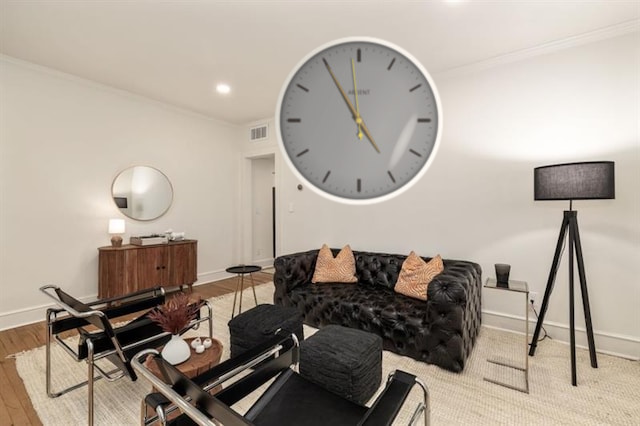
4h54m59s
